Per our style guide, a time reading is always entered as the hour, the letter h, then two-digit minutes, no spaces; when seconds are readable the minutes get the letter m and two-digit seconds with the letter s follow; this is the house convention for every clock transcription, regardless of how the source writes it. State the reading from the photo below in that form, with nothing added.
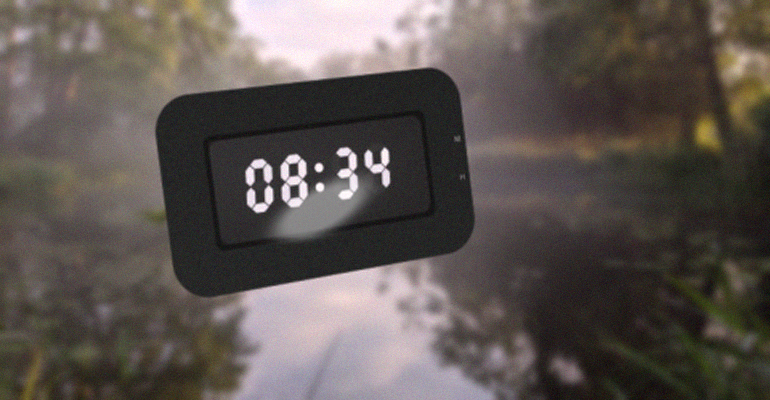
8h34
